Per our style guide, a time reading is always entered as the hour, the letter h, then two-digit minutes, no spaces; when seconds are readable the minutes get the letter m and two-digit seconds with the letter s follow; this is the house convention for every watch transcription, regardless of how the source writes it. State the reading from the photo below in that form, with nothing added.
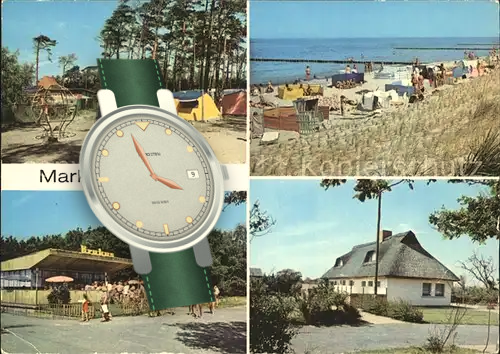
3h57
